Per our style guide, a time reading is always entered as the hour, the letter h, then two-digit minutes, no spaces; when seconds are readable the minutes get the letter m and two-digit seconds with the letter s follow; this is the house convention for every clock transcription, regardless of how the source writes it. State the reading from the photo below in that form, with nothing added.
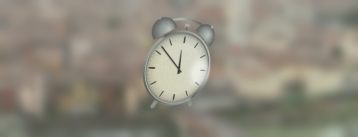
11h52
